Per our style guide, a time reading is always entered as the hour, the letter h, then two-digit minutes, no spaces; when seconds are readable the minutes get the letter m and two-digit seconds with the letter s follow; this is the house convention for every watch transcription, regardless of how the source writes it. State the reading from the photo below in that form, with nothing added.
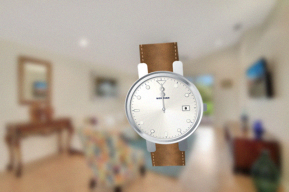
12h00
